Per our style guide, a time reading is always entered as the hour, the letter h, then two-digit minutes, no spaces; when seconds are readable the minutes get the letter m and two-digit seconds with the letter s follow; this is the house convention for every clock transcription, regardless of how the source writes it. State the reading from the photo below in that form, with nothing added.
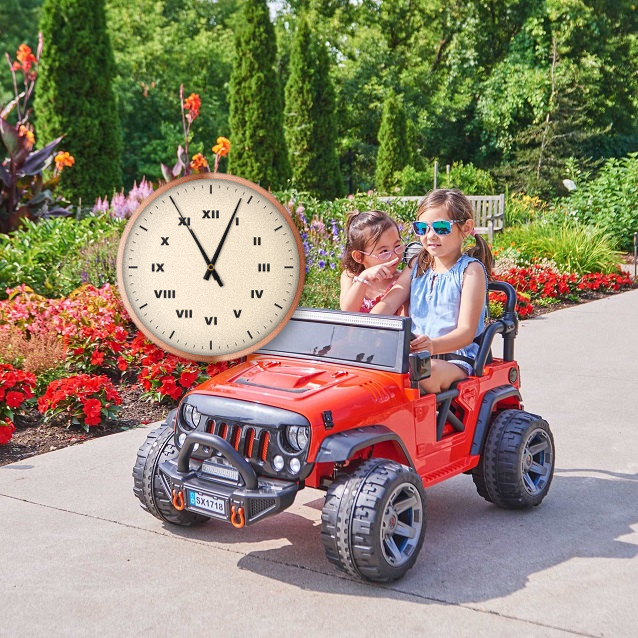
11h03m55s
